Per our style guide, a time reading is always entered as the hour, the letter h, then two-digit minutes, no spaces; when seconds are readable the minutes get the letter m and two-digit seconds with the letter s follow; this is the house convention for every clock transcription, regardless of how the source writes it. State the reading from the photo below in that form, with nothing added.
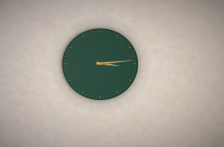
3h14
